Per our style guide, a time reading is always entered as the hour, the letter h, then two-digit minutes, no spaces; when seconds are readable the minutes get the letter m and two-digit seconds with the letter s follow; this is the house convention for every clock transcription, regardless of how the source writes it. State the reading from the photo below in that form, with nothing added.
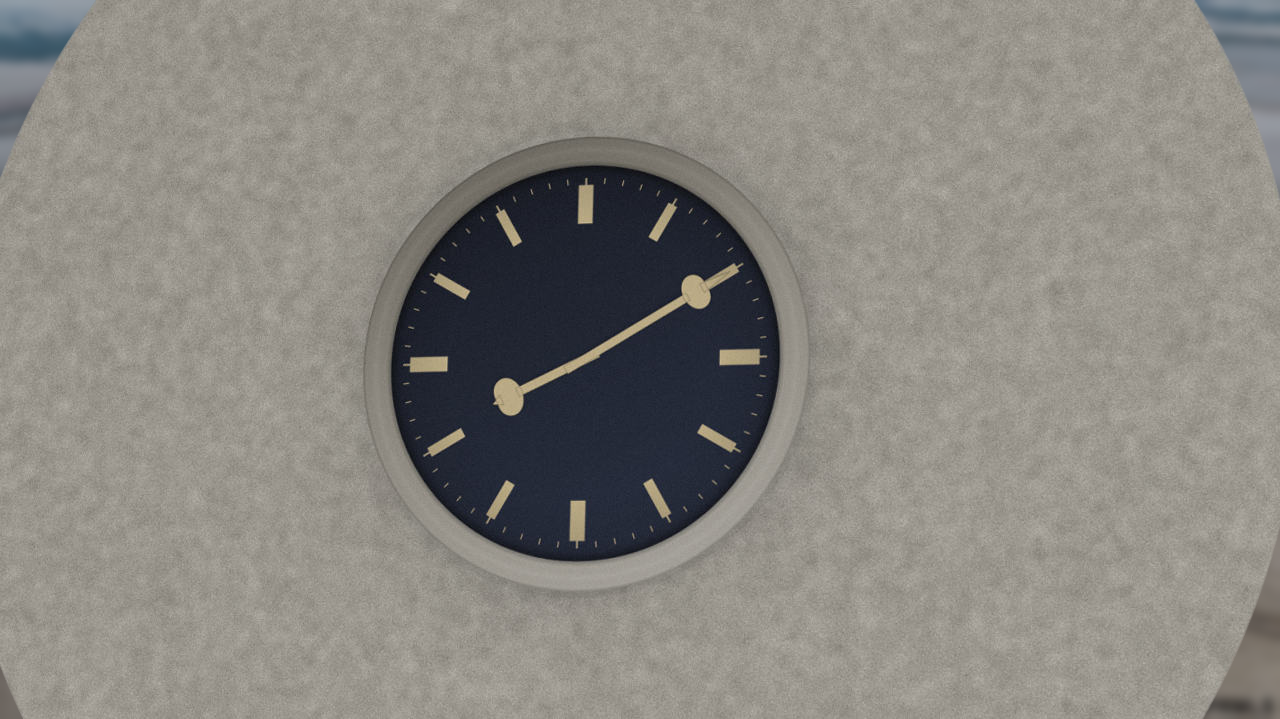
8h10
